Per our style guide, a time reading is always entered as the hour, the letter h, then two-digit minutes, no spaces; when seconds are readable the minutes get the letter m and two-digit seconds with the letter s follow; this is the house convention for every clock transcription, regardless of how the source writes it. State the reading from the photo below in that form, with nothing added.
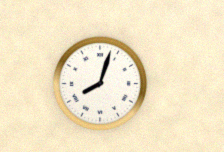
8h03
